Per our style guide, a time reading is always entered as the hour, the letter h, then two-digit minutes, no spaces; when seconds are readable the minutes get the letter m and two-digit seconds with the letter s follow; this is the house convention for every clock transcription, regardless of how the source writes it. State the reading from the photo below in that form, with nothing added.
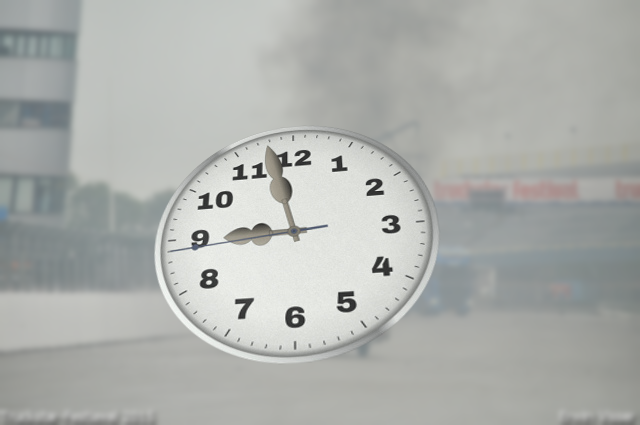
8h57m44s
